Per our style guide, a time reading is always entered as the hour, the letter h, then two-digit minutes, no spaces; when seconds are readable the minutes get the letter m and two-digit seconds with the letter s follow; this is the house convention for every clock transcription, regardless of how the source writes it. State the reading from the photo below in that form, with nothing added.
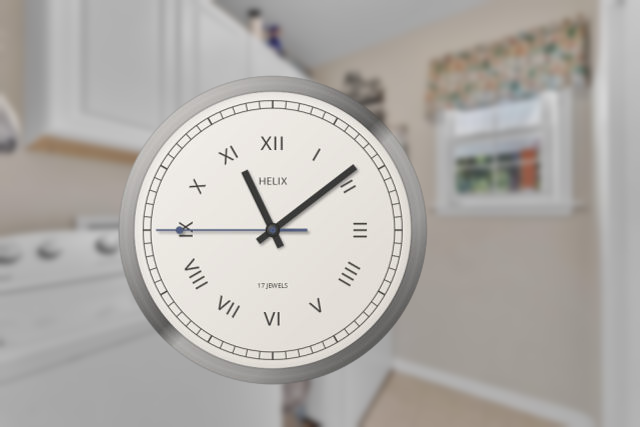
11h08m45s
